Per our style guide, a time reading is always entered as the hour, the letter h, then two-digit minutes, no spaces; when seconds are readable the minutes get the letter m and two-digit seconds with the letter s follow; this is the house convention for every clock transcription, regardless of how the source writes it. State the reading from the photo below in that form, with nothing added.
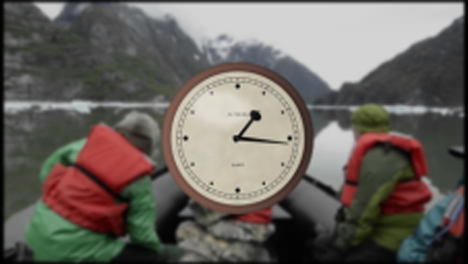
1h16
